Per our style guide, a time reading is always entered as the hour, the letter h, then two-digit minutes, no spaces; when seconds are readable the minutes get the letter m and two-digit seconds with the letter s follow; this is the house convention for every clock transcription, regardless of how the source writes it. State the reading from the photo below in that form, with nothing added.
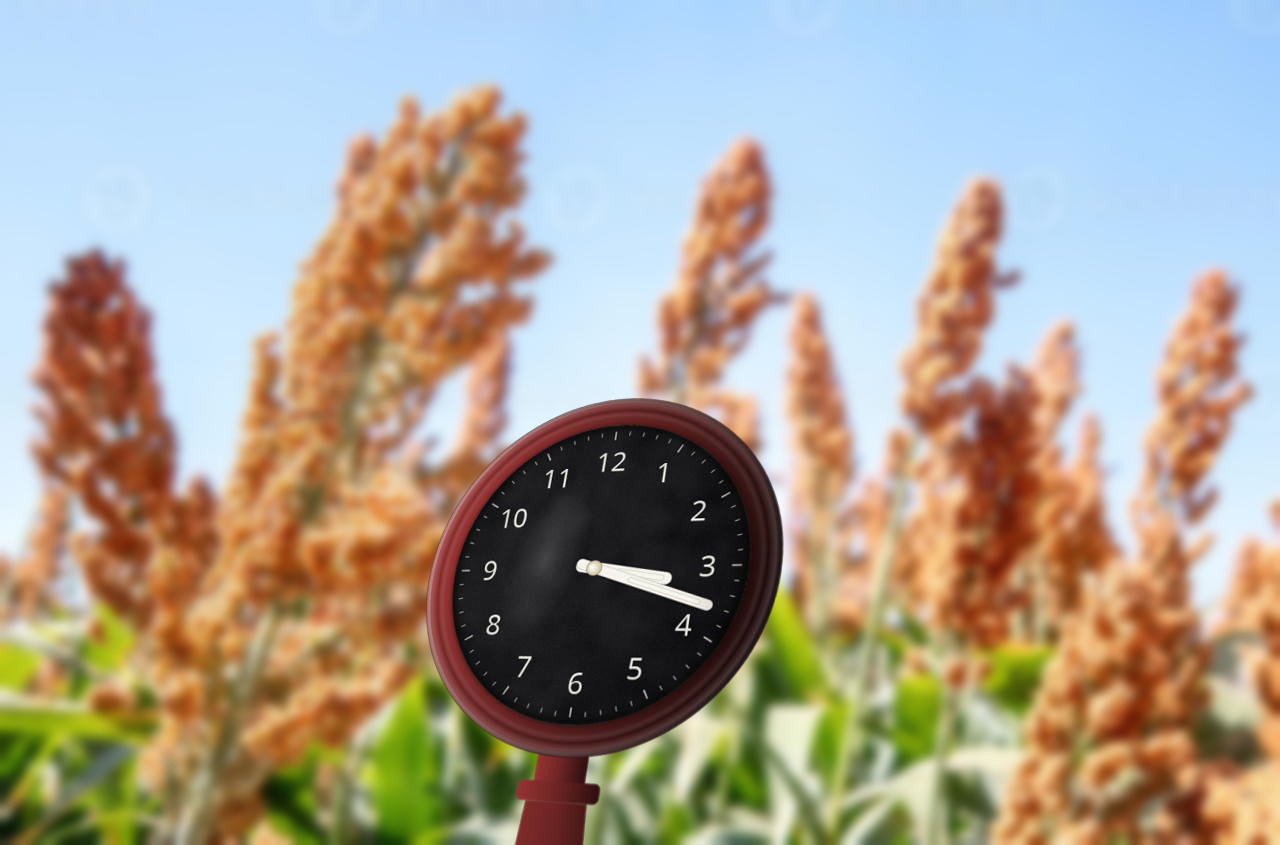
3h18
